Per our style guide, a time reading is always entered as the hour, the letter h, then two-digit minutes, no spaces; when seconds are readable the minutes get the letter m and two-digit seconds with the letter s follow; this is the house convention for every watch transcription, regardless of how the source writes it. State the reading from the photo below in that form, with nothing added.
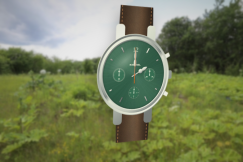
2h00
